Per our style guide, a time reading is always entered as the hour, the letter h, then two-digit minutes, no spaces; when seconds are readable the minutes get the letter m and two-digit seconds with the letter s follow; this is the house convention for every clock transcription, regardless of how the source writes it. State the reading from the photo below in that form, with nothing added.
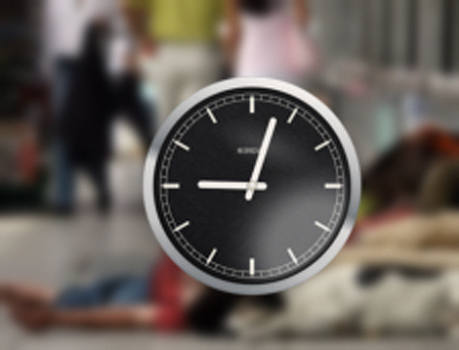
9h03
